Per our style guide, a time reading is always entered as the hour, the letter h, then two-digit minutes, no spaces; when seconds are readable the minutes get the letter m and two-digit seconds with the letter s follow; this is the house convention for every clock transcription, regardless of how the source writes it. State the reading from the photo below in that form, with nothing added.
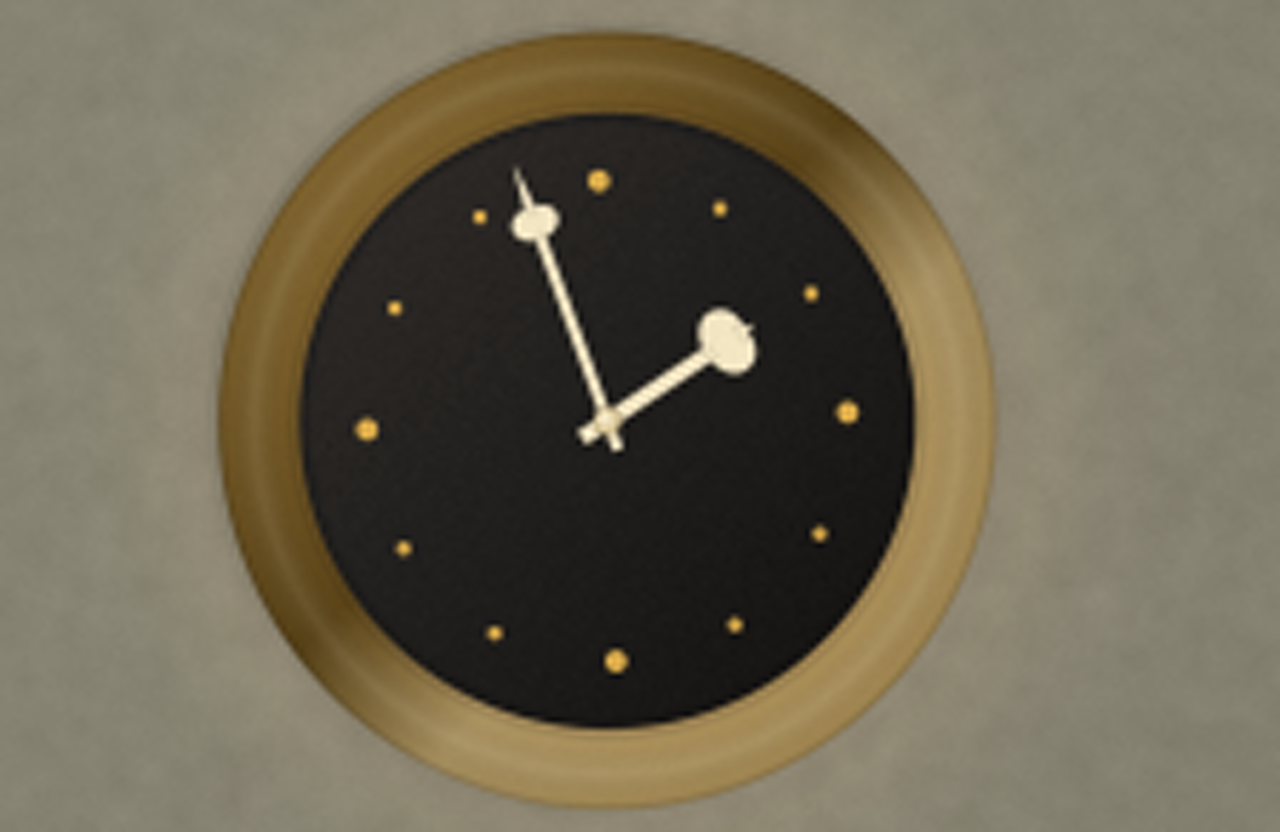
1h57
